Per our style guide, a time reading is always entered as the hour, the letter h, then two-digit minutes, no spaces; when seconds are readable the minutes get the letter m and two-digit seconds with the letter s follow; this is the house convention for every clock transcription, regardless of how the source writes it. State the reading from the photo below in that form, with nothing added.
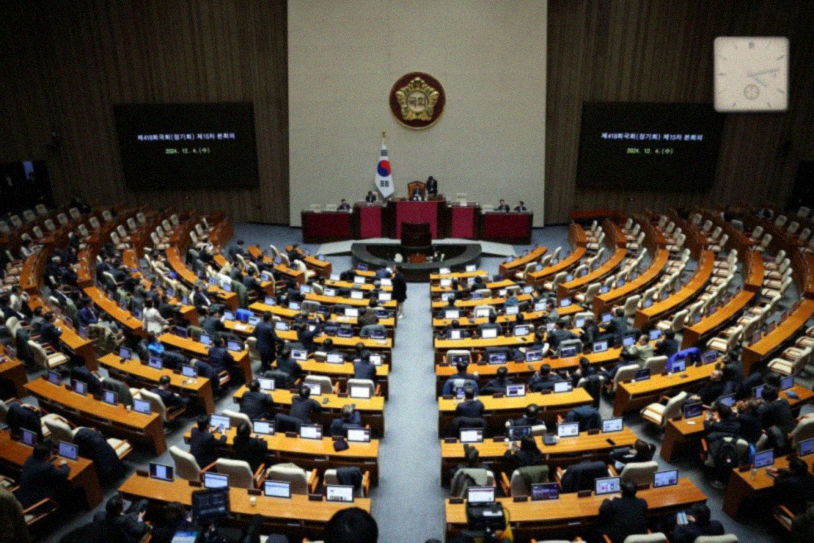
4h13
